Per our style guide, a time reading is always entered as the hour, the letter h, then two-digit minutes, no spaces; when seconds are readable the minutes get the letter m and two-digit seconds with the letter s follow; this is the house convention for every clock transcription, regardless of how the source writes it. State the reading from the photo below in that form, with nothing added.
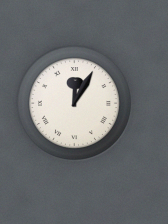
12h05
